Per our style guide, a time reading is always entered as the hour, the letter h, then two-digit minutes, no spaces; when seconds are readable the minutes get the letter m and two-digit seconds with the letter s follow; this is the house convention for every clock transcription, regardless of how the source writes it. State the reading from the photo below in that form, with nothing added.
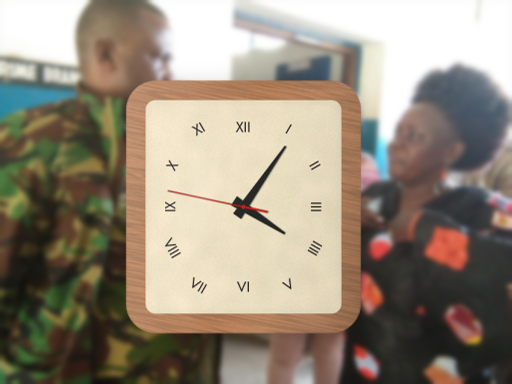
4h05m47s
